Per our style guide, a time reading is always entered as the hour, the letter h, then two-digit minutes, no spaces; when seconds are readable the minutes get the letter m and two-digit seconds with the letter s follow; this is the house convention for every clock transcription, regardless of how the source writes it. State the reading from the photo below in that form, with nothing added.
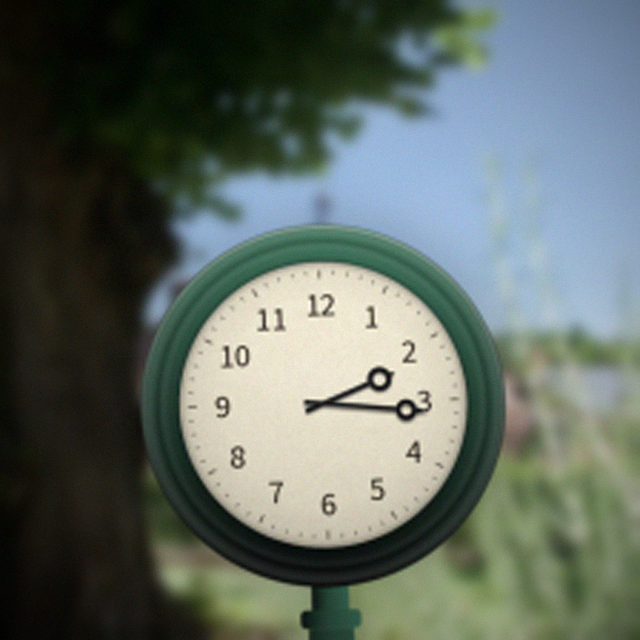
2h16
